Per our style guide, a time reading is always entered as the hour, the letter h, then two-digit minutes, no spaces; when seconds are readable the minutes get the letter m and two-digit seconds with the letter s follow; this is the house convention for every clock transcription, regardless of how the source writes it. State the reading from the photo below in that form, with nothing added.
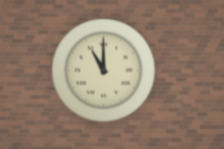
11h00
